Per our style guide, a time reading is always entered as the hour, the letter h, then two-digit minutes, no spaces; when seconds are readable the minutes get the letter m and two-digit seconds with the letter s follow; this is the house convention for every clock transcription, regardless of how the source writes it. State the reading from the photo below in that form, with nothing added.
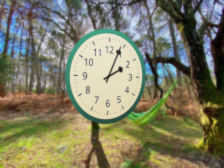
2h04
